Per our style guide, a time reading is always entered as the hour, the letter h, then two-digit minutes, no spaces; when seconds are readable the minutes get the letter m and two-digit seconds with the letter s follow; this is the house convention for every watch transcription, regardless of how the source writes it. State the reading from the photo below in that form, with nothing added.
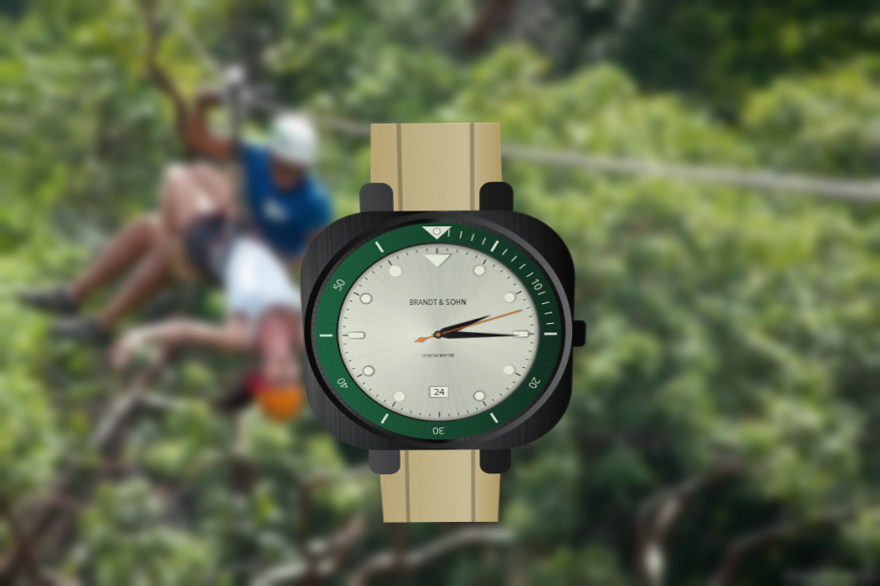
2h15m12s
